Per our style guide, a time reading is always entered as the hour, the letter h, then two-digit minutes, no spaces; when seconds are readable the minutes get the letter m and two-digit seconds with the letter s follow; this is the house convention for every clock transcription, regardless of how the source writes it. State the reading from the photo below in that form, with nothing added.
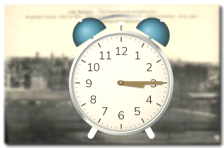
3h15
